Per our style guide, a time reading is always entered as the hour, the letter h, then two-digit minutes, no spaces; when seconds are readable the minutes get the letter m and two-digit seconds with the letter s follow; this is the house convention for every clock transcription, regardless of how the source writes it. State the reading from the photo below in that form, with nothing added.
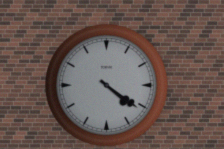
4h21
